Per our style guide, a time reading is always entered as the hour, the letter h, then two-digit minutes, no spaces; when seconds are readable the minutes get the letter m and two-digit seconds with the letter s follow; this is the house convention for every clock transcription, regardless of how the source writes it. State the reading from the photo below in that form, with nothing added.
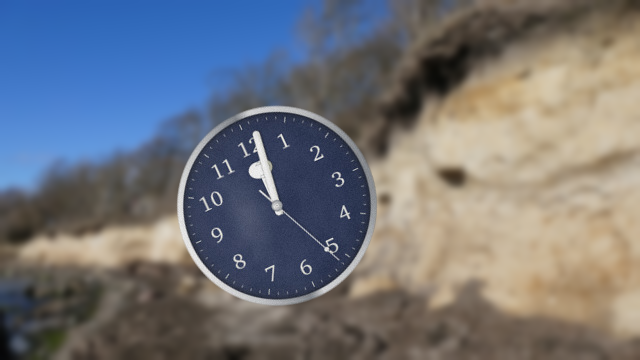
12h01m26s
